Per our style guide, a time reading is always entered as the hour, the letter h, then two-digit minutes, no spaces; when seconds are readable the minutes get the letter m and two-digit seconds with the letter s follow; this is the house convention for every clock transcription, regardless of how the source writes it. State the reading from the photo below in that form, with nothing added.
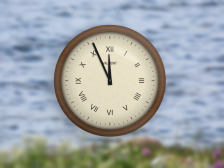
11h56
